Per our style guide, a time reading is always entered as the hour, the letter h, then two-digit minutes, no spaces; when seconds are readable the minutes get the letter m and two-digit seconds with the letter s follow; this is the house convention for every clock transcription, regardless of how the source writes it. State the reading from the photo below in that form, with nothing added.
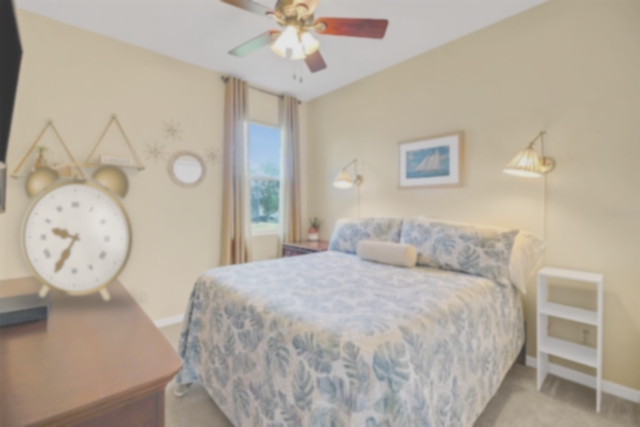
9h35
